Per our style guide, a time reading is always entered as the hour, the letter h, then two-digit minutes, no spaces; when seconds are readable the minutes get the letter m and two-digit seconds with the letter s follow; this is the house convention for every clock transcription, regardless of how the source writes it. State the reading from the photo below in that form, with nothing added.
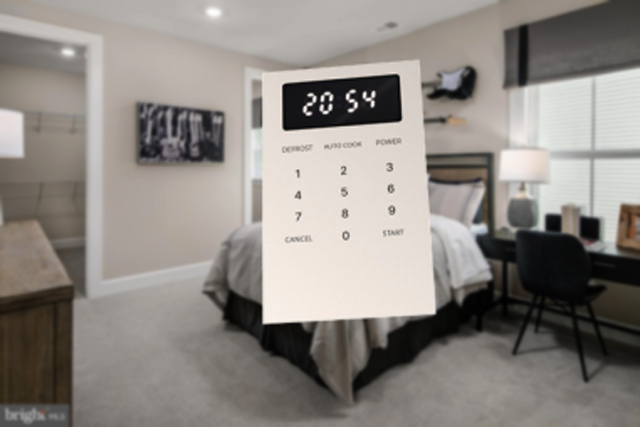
20h54
